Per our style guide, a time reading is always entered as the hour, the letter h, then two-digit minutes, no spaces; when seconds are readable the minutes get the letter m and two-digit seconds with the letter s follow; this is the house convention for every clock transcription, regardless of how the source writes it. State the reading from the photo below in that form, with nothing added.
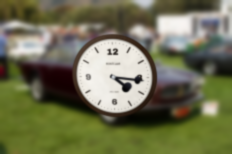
4h16
